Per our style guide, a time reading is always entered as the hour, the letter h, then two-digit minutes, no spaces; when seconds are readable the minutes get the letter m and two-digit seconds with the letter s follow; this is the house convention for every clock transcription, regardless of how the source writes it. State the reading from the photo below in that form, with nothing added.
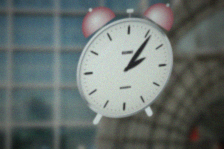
2h06
